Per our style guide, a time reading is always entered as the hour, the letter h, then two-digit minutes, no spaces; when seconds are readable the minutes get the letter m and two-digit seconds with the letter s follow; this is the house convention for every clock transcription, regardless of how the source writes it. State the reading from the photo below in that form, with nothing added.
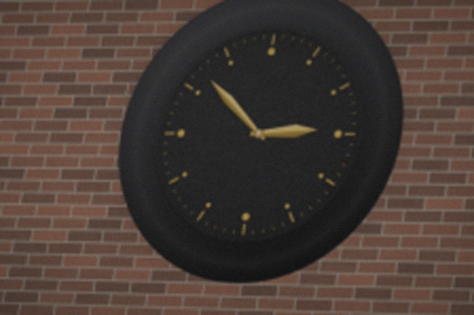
2h52
